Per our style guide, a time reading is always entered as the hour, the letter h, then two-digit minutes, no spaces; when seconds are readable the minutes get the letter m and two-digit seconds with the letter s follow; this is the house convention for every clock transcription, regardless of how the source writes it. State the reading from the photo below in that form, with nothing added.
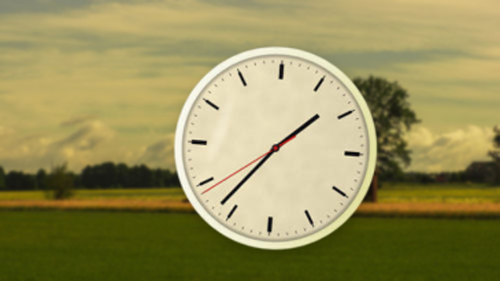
1h36m39s
